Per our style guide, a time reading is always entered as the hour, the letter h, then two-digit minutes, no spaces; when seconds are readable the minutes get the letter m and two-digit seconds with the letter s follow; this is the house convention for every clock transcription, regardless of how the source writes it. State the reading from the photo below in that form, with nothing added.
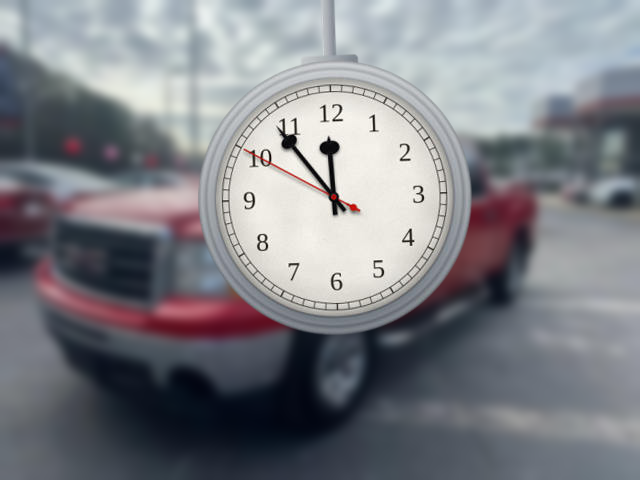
11h53m50s
